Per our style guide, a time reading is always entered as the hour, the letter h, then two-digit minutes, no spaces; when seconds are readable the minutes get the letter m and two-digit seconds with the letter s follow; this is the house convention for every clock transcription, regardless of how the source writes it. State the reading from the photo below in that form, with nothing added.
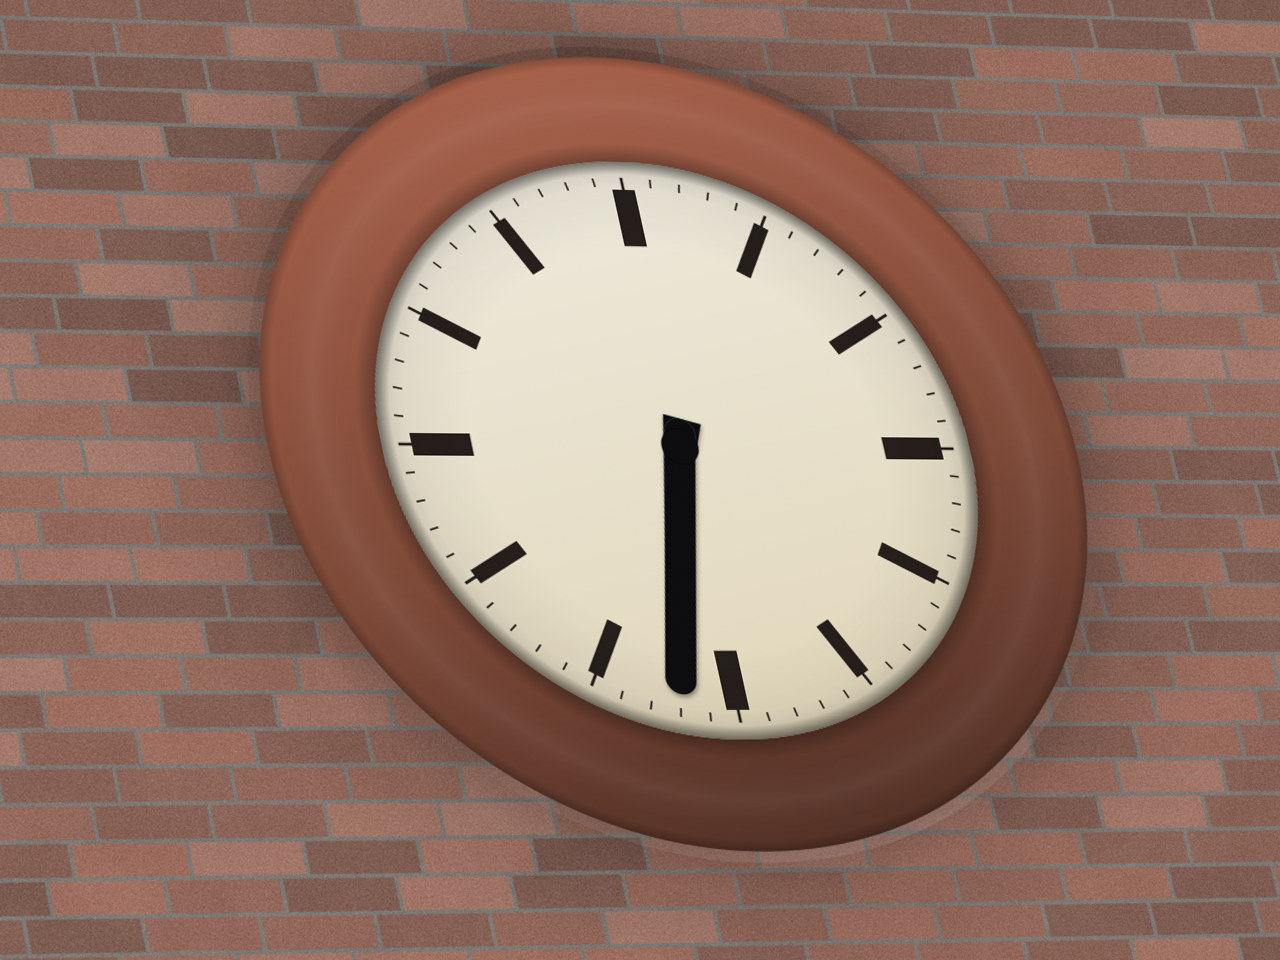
6h32
